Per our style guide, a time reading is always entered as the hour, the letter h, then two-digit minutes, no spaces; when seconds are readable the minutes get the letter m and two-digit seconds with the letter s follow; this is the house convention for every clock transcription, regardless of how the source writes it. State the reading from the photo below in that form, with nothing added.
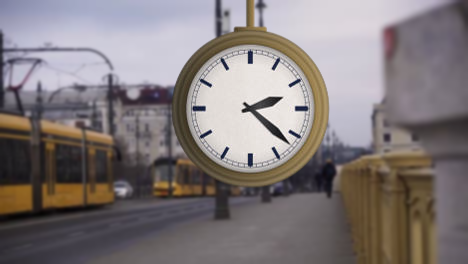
2h22
